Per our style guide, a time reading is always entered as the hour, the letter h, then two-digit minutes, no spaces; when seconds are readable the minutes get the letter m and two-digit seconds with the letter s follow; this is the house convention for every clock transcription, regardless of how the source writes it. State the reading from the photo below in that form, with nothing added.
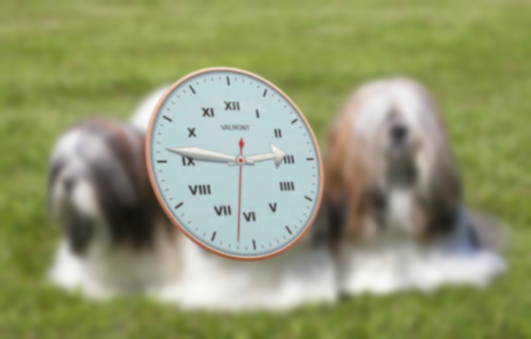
2h46m32s
